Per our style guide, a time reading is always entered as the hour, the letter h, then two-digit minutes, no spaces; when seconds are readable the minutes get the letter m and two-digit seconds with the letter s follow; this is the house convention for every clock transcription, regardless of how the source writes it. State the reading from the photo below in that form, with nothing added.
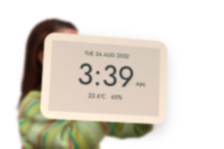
3h39
